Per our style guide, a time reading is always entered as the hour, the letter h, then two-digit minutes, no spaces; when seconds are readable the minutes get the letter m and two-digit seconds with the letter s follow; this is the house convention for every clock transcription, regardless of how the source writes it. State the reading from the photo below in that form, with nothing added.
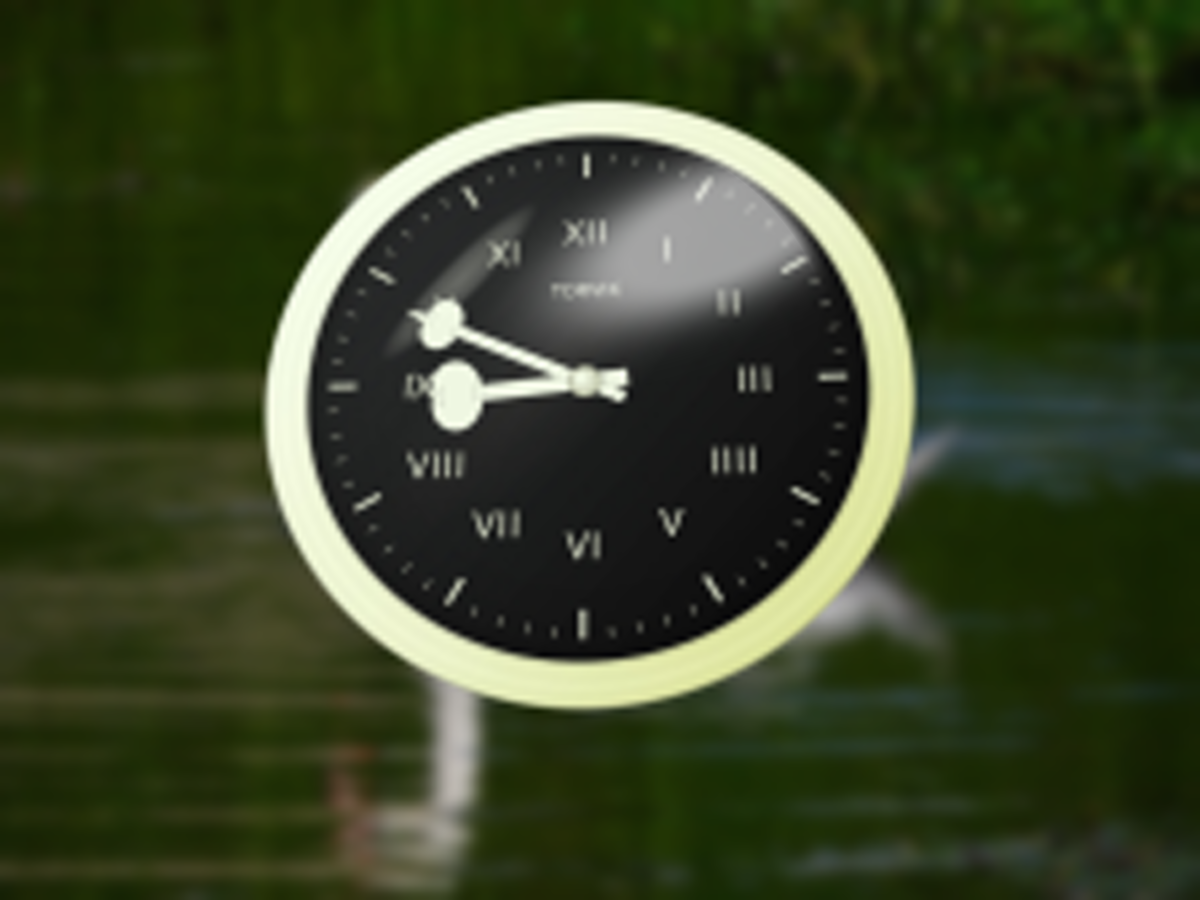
8h49
